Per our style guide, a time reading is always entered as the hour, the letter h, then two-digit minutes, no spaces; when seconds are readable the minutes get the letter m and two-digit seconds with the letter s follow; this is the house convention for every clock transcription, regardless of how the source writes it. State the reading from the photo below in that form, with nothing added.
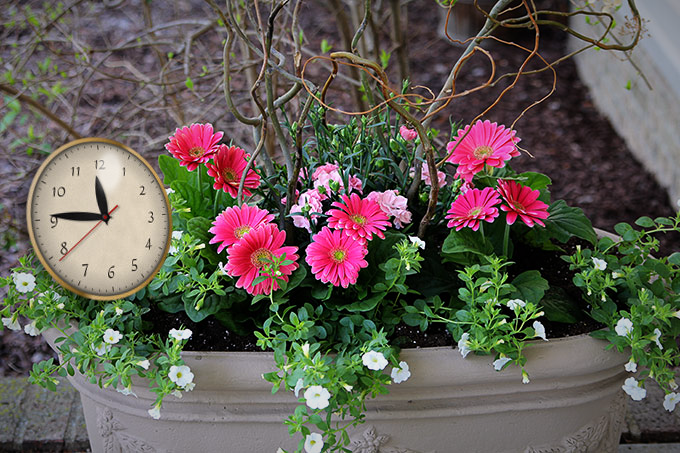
11h45m39s
